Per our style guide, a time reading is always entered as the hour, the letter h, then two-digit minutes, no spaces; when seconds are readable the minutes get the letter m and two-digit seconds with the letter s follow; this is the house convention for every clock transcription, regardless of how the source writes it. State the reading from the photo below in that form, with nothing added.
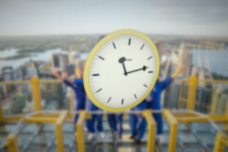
11h13
